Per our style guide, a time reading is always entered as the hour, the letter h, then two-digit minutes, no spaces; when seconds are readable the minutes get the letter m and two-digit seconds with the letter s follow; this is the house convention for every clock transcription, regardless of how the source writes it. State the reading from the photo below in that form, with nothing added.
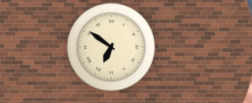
6h51
